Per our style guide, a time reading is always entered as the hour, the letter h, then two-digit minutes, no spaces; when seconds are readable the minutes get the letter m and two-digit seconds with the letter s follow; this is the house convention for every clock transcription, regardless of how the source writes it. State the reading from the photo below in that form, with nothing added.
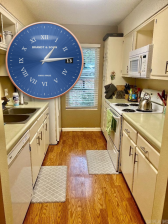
1h14
